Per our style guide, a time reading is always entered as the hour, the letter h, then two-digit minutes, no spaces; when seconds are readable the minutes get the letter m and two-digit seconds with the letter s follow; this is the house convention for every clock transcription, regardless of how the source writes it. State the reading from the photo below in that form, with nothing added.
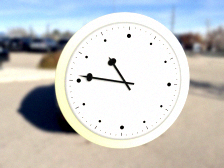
10h46
